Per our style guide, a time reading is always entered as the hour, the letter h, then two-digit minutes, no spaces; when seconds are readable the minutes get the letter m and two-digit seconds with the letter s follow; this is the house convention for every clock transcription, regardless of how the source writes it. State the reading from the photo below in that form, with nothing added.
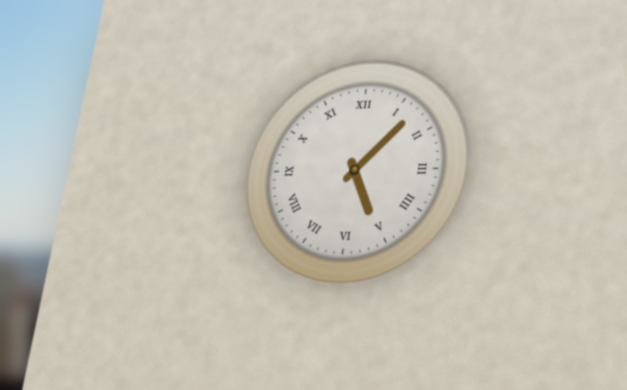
5h07
